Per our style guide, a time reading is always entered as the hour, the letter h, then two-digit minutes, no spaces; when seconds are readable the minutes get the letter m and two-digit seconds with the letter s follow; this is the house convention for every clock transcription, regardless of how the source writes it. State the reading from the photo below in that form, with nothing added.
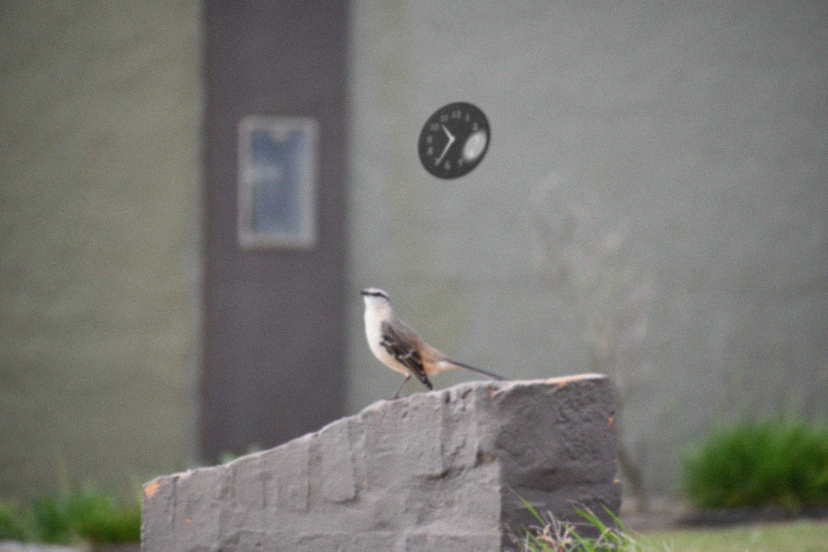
10h34
